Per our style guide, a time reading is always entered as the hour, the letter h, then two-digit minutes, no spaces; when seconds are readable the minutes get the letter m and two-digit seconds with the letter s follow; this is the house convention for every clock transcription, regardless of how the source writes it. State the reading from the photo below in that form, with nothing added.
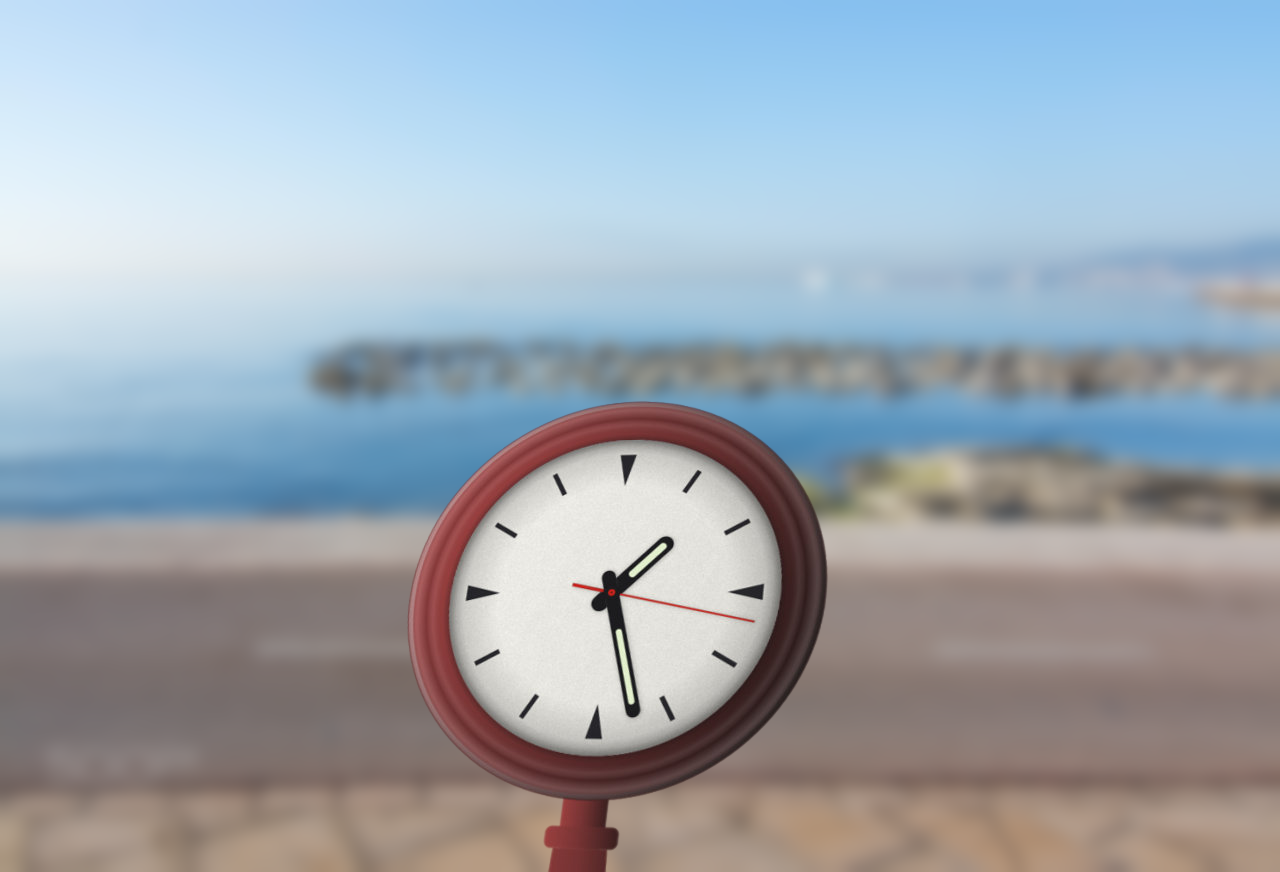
1h27m17s
